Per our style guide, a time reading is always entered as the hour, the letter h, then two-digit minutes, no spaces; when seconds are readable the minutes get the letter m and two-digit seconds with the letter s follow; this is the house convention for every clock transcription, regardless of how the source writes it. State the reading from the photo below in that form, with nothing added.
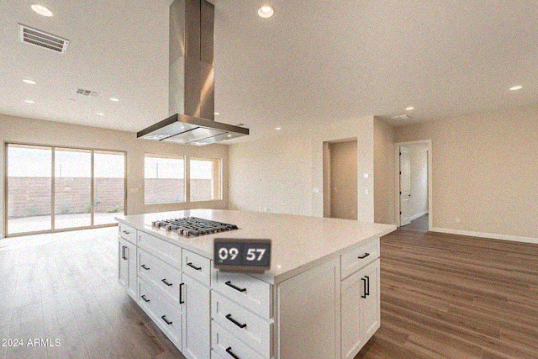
9h57
